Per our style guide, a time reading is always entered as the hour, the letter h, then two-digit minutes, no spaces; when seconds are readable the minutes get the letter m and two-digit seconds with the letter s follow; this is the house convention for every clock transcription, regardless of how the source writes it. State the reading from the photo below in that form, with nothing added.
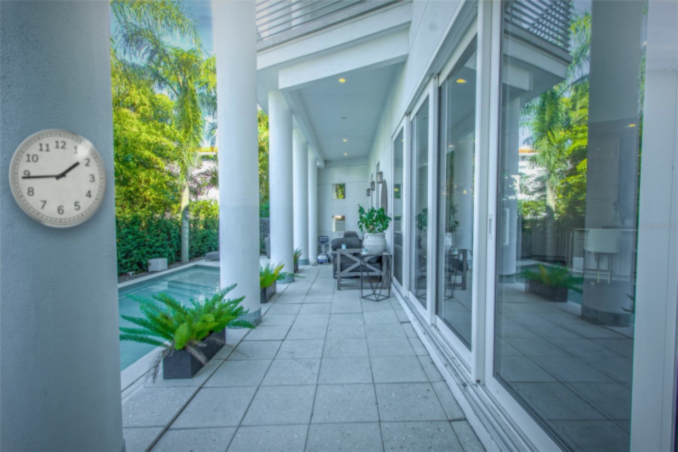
1h44
